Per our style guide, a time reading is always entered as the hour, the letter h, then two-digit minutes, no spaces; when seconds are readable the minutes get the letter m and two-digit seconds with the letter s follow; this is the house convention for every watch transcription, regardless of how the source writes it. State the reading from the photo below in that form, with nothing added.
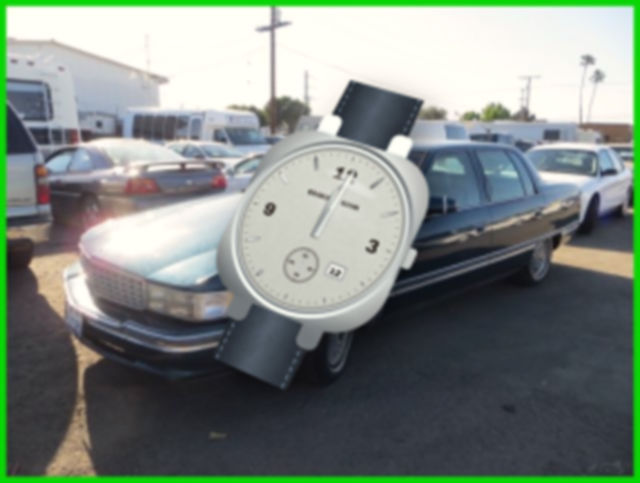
12h01
